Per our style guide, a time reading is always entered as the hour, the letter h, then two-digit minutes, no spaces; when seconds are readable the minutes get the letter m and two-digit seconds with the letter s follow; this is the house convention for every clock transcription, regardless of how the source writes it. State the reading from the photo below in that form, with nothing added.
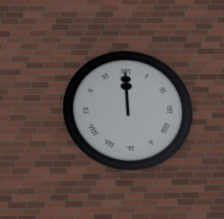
12h00
